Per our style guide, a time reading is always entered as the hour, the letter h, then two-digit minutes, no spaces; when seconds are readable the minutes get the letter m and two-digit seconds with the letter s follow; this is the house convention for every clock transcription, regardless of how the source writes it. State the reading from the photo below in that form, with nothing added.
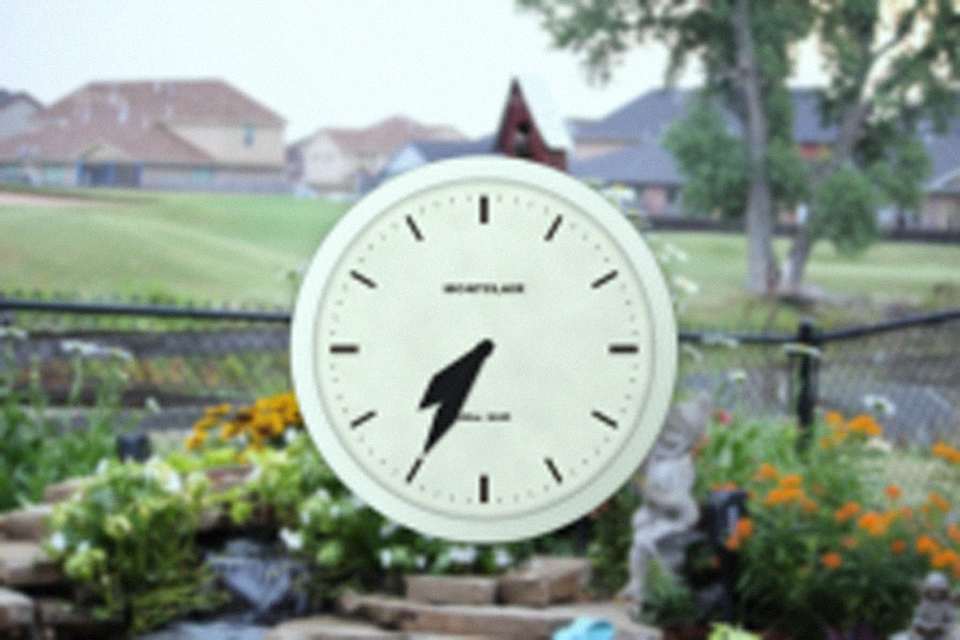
7h35
